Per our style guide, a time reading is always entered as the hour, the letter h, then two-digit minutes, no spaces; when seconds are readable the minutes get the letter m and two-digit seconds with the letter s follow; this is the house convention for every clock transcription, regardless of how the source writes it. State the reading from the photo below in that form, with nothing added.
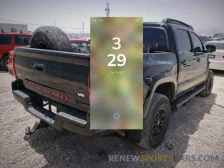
3h29
